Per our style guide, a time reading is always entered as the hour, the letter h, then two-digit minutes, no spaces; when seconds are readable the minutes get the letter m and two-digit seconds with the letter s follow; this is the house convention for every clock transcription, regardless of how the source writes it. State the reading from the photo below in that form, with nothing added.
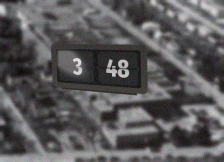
3h48
